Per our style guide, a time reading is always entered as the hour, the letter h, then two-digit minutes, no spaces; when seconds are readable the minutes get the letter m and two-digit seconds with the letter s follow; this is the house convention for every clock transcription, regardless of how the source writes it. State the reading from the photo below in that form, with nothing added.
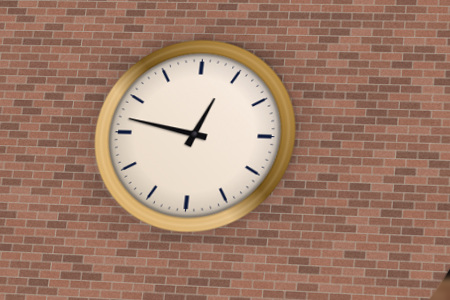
12h47
